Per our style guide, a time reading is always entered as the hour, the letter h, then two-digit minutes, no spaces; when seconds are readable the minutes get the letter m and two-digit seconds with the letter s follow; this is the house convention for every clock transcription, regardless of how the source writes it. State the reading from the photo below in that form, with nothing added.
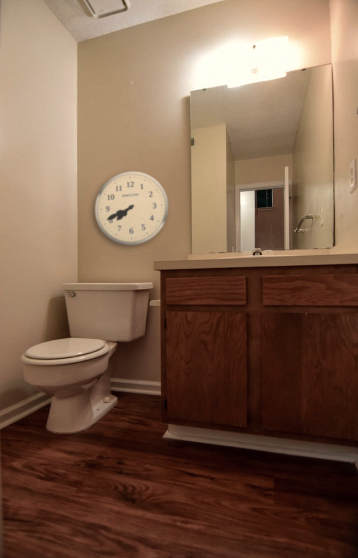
7h41
